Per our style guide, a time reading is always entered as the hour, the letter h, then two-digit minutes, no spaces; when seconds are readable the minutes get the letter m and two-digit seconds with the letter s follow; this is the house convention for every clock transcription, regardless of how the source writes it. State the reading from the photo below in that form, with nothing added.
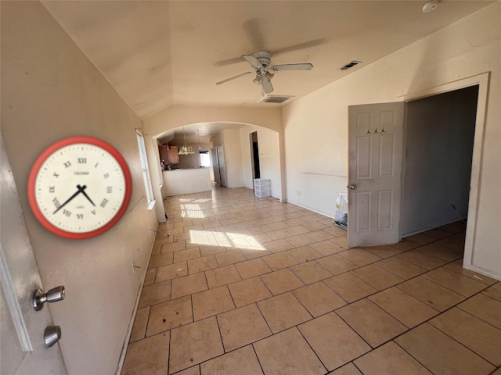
4h38
